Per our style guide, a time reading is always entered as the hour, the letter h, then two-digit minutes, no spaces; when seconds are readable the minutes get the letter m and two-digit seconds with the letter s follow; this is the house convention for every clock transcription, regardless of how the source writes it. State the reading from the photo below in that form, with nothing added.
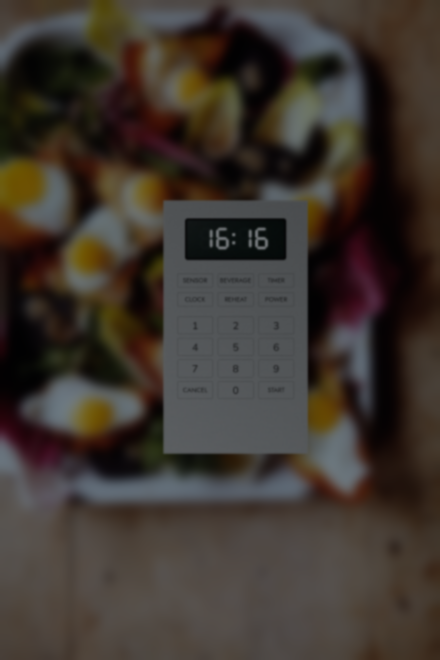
16h16
